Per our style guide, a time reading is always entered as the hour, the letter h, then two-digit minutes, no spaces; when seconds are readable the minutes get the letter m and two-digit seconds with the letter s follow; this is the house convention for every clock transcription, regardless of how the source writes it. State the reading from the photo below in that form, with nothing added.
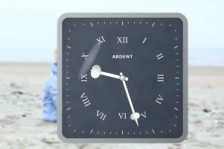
9h27
